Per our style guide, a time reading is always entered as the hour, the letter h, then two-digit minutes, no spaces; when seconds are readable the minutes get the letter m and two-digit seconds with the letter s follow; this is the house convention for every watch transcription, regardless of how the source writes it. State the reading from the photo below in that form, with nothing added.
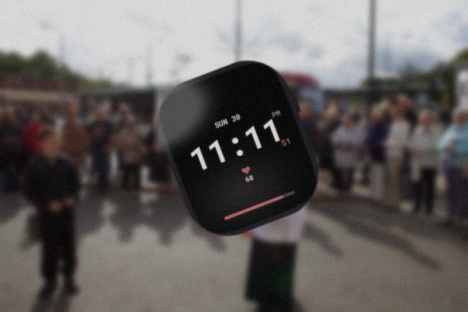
11h11
